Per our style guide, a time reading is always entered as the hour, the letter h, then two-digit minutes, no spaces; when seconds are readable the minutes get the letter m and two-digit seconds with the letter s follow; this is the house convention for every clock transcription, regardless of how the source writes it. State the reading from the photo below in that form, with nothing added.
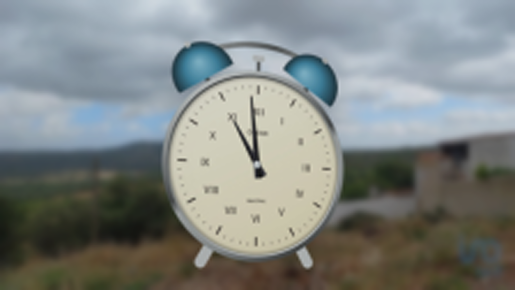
10h59
